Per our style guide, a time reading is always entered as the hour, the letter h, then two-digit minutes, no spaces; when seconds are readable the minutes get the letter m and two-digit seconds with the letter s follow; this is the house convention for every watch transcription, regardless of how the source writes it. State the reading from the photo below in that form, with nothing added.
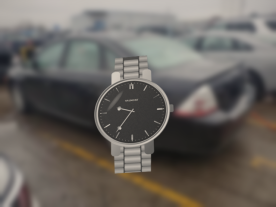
9h36
